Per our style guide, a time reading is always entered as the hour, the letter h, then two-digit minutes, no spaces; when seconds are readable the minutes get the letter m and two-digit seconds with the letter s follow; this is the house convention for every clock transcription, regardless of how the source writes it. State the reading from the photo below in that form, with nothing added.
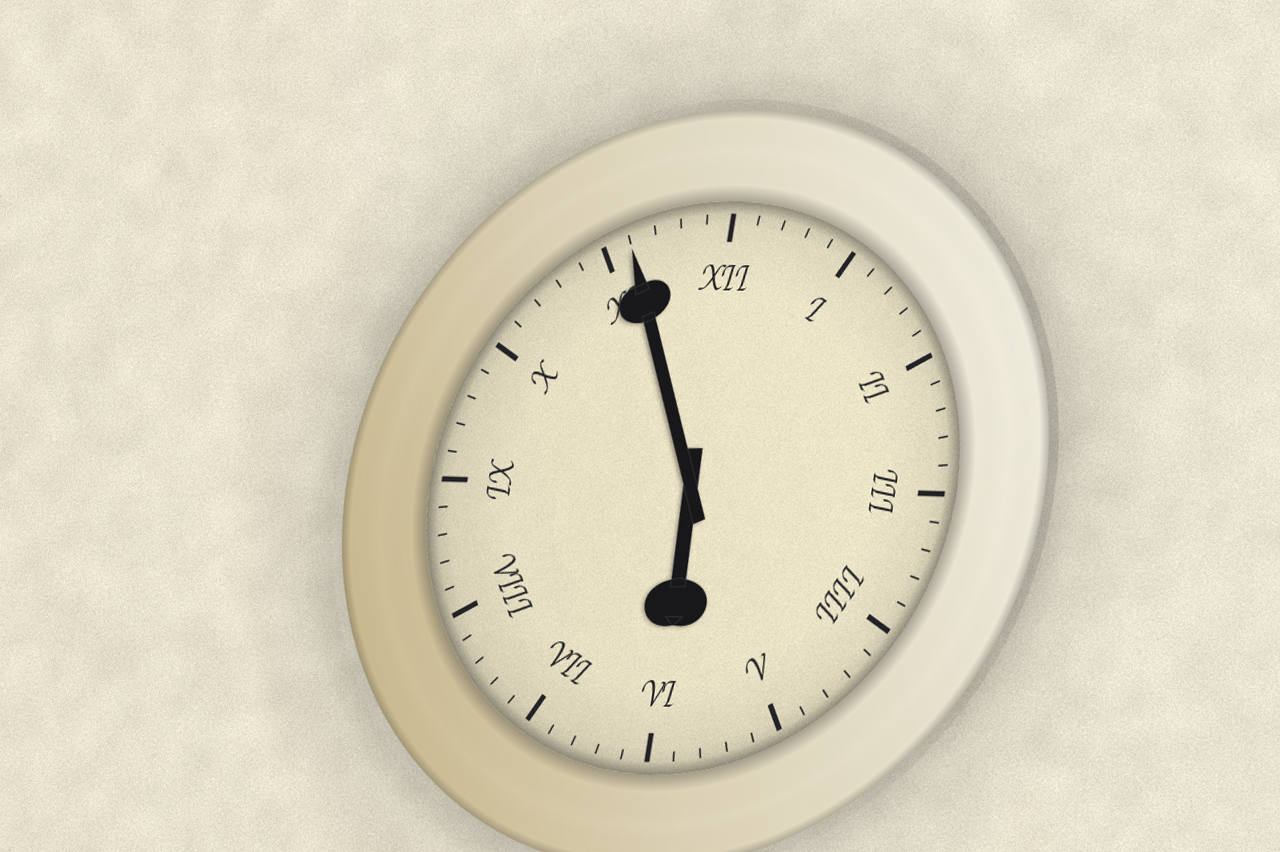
5h56
